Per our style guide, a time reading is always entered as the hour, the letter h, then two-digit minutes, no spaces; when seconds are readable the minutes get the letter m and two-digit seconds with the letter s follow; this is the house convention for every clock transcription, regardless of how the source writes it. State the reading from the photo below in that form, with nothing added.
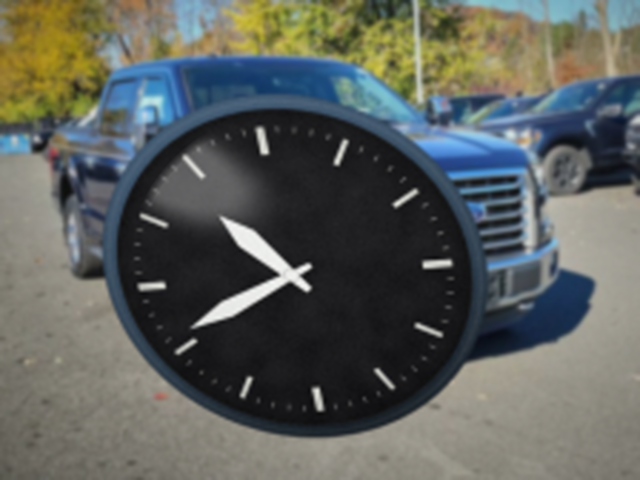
10h41
